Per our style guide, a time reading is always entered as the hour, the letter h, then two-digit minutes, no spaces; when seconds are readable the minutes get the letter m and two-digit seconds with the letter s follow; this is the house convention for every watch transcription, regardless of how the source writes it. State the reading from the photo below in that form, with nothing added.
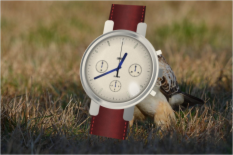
12h40
